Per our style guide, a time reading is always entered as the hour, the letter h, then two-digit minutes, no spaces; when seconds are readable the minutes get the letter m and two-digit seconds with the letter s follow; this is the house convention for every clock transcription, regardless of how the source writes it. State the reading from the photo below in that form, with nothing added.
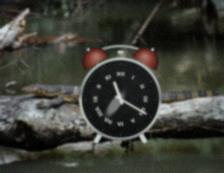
11h20
